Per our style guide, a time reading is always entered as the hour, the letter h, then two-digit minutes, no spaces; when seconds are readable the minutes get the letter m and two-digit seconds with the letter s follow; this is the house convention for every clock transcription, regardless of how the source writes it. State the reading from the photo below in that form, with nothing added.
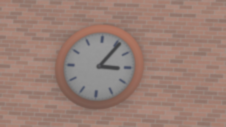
3h06
